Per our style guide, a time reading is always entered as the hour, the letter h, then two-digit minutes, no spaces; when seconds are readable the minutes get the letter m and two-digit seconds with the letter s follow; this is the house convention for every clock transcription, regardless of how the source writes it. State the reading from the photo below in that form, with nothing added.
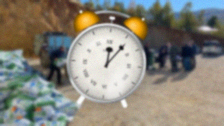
12h06
